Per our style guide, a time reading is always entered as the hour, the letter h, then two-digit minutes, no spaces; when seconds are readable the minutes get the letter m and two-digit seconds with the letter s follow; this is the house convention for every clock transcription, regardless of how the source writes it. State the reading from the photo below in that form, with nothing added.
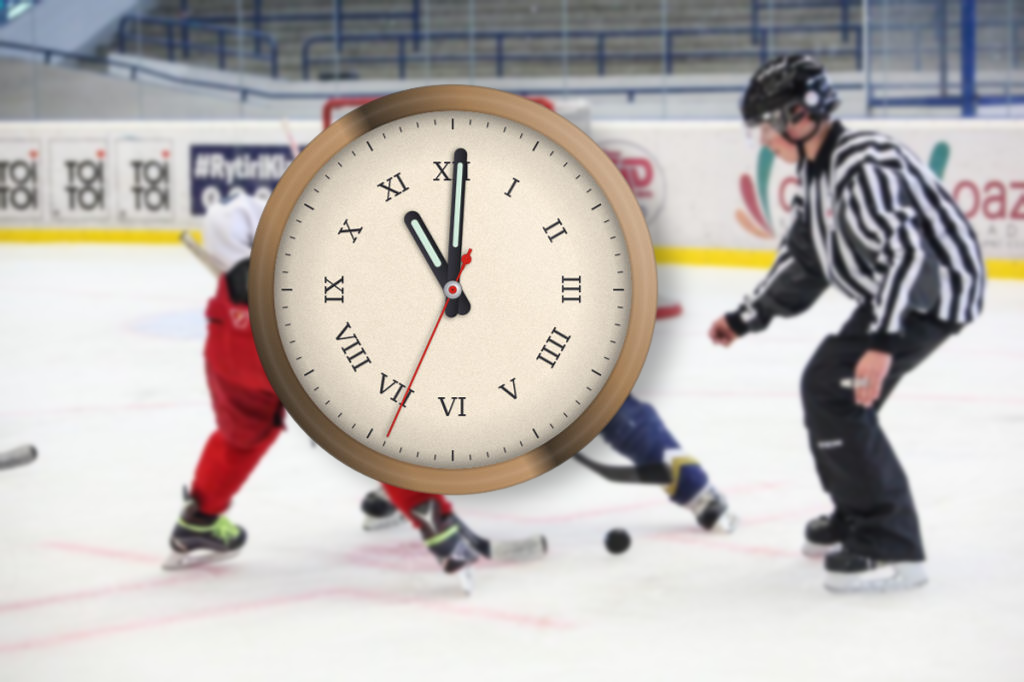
11h00m34s
